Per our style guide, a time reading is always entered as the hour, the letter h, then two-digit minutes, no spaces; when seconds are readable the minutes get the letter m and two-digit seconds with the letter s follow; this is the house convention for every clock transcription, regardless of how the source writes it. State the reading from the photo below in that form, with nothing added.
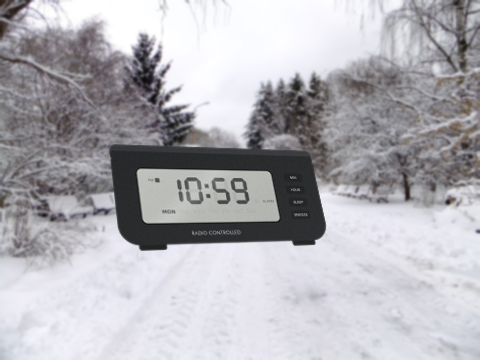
10h59
